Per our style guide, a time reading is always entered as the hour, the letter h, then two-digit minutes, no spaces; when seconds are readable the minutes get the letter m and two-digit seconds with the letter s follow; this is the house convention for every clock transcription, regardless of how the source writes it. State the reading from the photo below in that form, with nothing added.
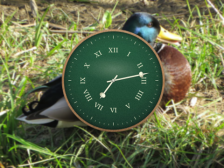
7h13
